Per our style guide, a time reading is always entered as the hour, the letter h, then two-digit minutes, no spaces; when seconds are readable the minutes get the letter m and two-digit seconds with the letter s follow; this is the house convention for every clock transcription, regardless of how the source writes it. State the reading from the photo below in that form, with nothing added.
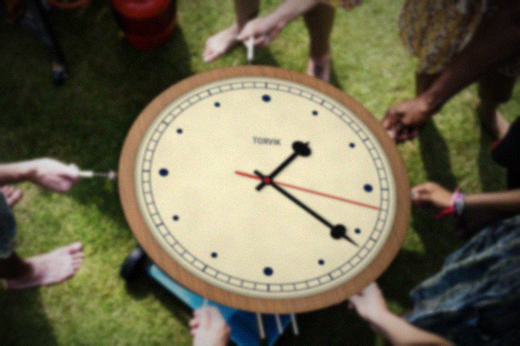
1h21m17s
